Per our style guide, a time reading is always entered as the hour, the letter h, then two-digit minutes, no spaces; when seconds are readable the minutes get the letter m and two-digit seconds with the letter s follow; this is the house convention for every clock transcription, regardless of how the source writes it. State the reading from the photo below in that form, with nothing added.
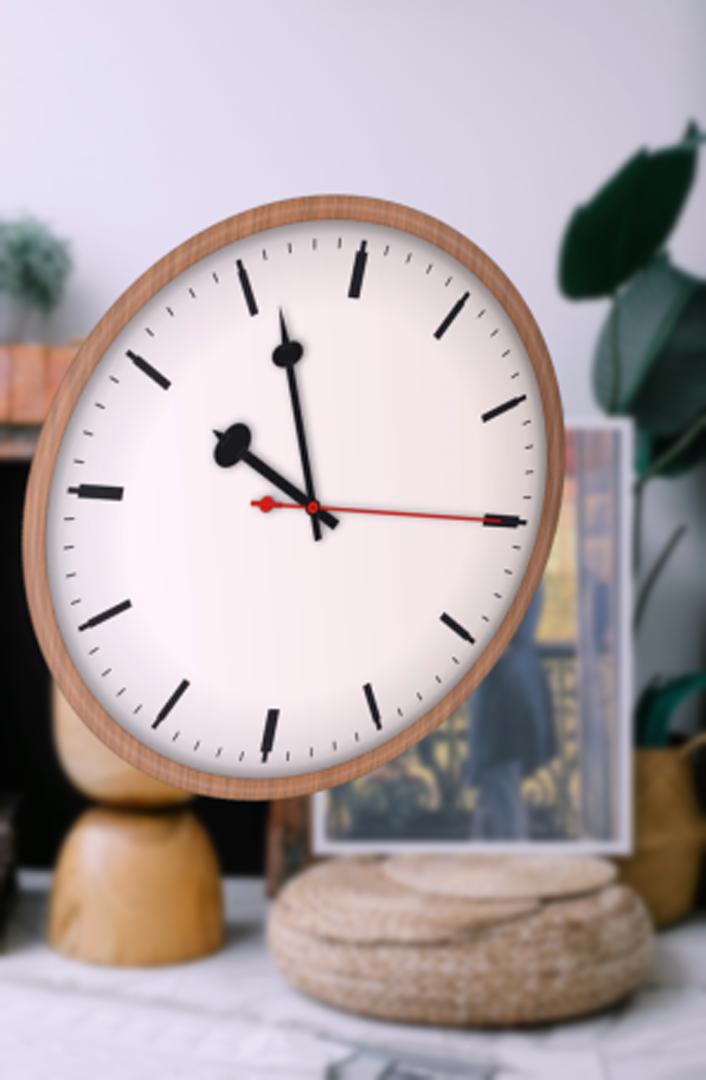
9h56m15s
